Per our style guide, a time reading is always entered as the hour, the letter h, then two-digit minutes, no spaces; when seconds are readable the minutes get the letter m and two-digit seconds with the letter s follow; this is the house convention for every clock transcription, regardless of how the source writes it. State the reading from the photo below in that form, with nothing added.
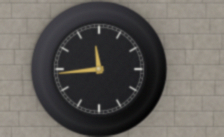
11h44
